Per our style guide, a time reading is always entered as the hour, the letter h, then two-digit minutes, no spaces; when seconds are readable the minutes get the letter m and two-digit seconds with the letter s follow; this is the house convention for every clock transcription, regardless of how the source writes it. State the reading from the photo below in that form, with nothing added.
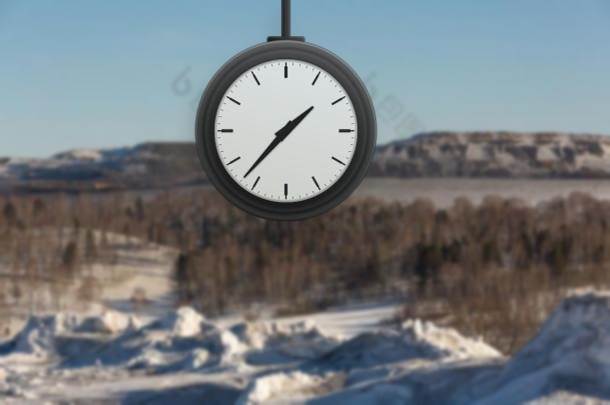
1h37
